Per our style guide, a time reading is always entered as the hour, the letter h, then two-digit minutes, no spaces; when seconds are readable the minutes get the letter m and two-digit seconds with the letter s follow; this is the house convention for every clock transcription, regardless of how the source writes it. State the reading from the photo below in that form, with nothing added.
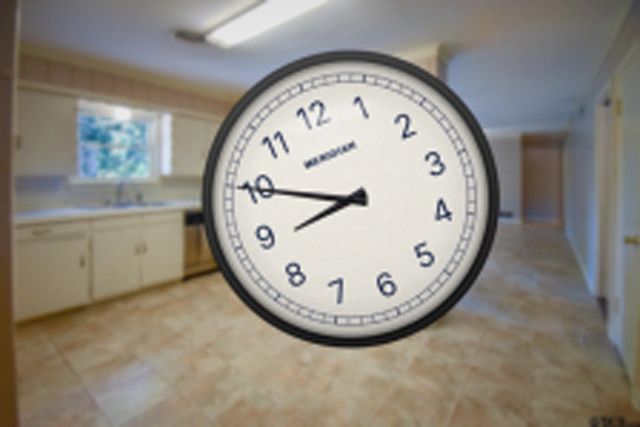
8h50
